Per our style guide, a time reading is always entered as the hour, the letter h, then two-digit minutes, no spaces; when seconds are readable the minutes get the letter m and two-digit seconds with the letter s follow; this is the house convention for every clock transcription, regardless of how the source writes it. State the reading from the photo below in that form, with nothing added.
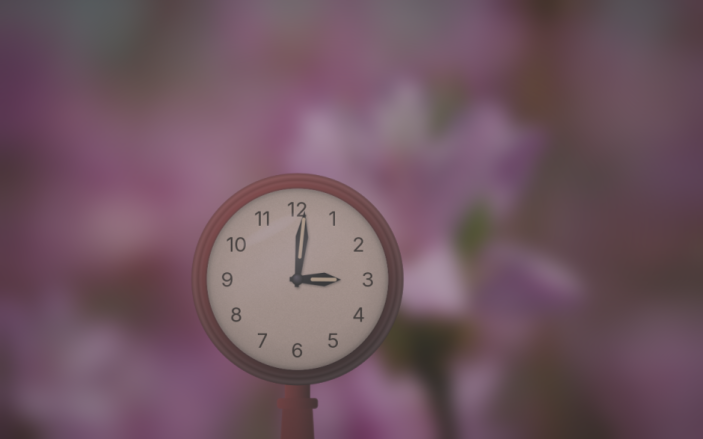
3h01
